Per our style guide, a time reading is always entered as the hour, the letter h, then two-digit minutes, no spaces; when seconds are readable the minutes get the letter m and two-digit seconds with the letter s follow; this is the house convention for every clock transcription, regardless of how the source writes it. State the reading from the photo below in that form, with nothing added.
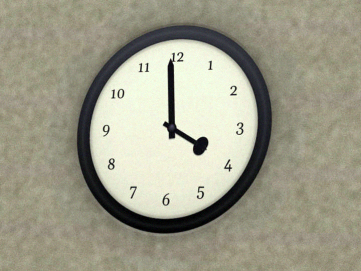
3h59
